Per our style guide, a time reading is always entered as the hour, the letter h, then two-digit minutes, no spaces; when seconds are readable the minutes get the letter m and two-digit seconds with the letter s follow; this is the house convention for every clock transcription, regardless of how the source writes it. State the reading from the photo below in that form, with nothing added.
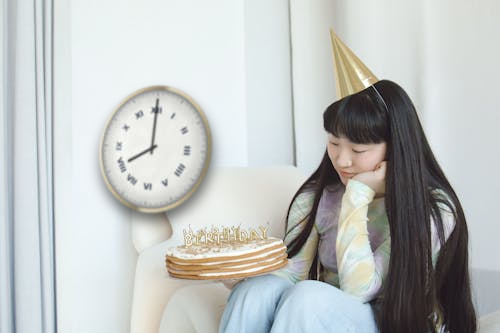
8h00
